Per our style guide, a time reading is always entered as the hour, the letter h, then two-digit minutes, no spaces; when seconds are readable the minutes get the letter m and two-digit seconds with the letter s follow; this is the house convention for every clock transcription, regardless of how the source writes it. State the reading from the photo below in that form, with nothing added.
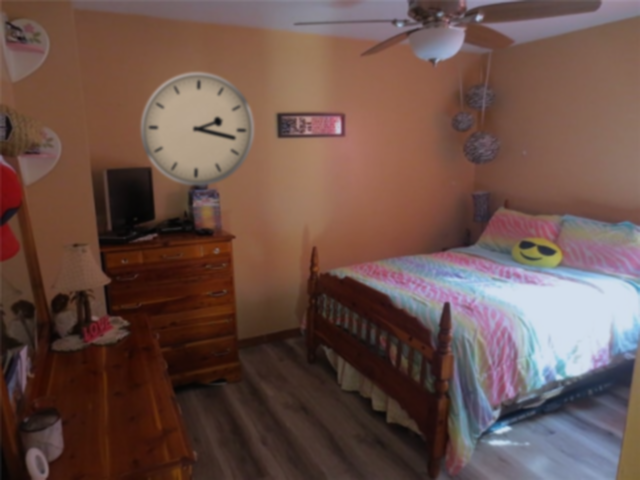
2h17
